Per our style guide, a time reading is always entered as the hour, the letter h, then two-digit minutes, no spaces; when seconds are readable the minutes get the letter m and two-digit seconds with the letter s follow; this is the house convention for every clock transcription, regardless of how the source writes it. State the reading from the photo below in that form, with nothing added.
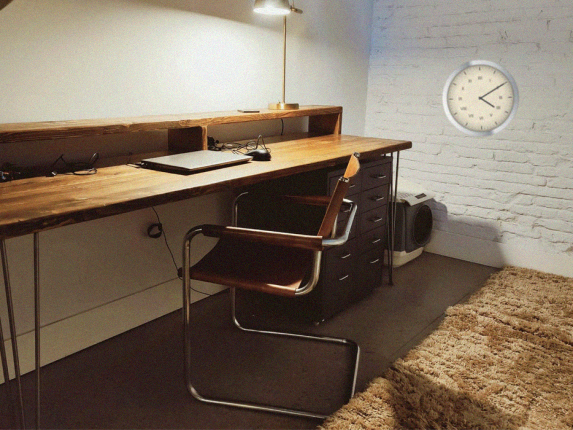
4h10
